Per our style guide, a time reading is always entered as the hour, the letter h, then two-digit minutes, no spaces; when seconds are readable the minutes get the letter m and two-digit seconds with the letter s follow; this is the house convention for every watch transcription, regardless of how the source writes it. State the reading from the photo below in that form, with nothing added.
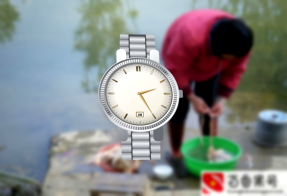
2h25
